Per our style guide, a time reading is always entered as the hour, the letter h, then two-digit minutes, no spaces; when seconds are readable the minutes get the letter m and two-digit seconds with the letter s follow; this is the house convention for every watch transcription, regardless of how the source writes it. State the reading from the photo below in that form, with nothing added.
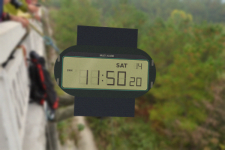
11h50m20s
